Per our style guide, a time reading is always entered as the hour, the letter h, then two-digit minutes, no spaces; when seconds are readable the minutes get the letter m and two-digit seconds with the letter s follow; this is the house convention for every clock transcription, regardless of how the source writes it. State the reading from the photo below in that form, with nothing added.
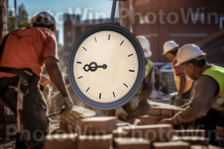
8h43
